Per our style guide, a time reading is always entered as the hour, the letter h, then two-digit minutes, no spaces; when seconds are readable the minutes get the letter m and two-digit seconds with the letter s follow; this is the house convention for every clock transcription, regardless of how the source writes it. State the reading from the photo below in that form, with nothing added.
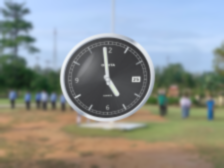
4h59
